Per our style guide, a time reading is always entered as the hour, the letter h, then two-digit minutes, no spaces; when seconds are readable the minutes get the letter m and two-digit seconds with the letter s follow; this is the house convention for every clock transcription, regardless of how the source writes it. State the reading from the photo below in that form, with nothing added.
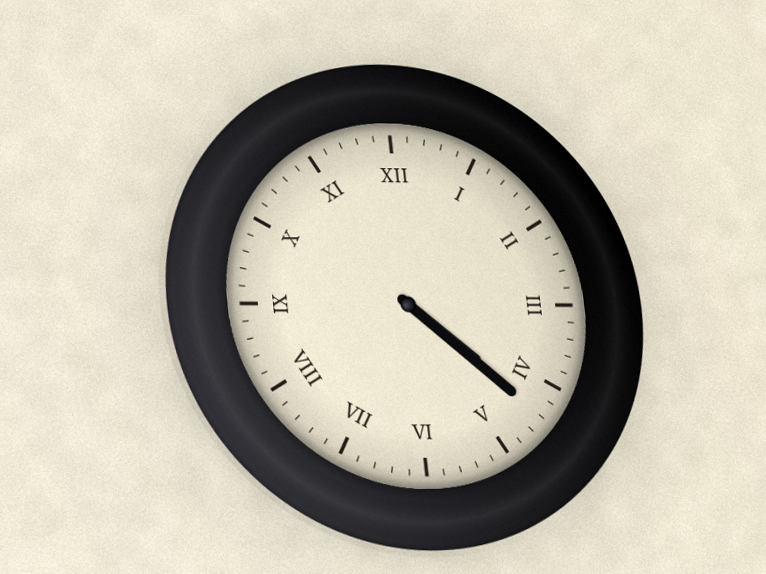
4h22
